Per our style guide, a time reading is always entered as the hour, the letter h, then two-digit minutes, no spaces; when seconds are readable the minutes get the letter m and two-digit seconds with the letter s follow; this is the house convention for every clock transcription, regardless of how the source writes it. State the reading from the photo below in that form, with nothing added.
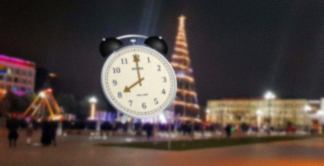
8h00
